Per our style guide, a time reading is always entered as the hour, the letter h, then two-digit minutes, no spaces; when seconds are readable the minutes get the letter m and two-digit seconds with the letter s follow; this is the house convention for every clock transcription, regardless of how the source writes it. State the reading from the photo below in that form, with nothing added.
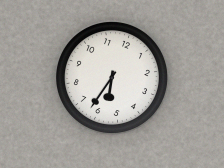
5h32
